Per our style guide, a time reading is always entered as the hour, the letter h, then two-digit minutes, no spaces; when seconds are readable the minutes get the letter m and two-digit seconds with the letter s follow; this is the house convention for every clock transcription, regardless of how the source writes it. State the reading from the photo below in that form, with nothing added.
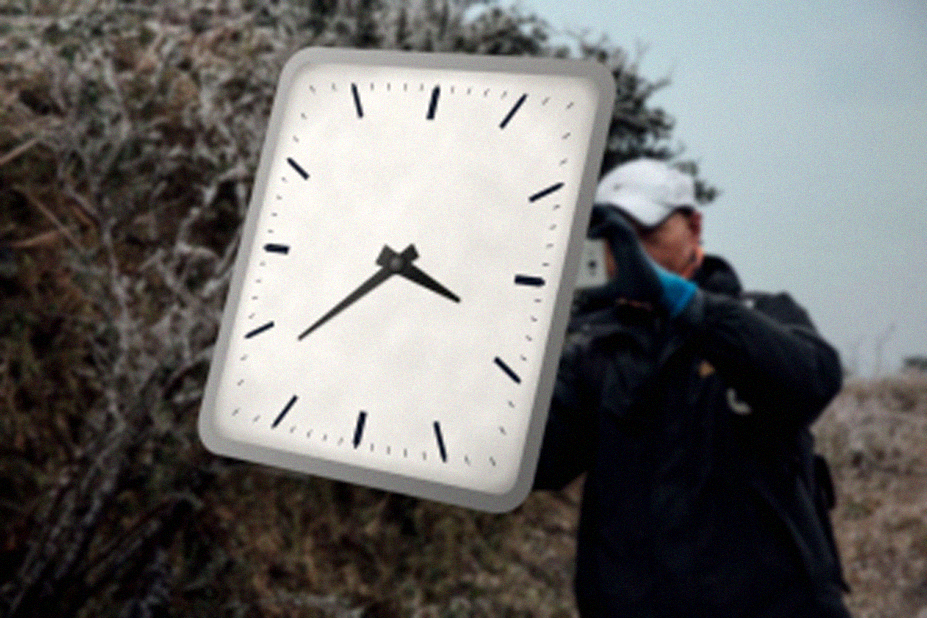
3h38
